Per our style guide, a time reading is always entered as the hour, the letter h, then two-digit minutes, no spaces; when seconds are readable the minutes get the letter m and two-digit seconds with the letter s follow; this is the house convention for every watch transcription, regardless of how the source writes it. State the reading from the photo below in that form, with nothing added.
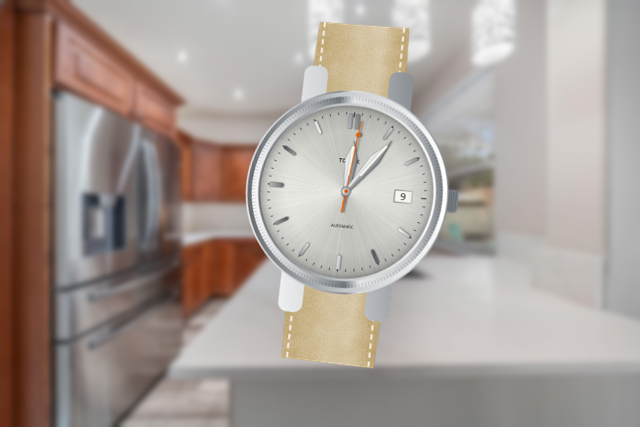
12h06m01s
